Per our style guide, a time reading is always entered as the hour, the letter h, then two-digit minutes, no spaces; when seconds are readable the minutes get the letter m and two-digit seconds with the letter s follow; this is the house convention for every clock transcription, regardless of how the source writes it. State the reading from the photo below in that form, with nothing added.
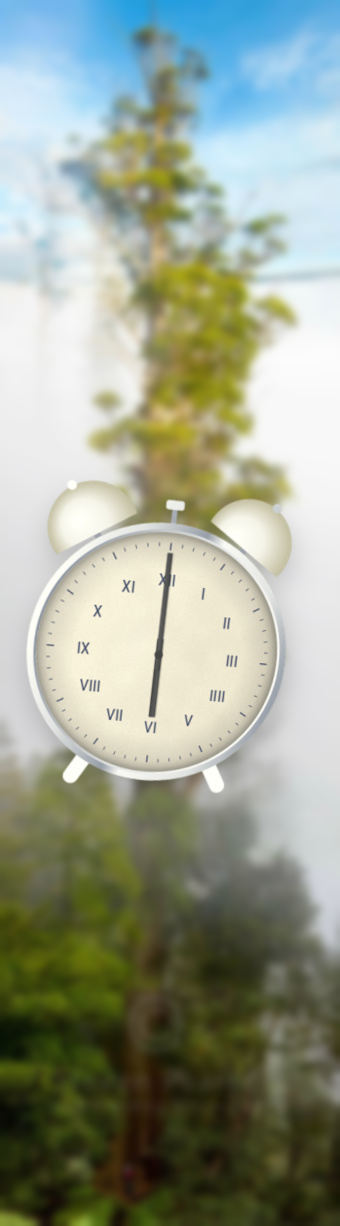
6h00
